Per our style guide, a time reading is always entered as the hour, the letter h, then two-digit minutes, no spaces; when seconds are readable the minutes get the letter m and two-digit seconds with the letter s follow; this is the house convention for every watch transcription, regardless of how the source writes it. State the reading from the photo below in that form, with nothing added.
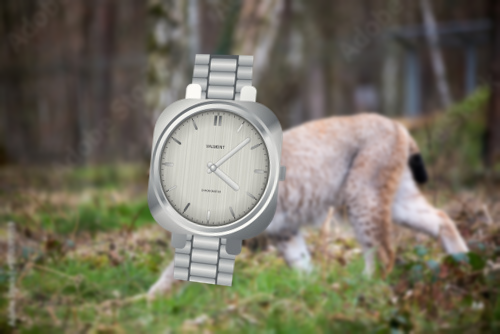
4h08
